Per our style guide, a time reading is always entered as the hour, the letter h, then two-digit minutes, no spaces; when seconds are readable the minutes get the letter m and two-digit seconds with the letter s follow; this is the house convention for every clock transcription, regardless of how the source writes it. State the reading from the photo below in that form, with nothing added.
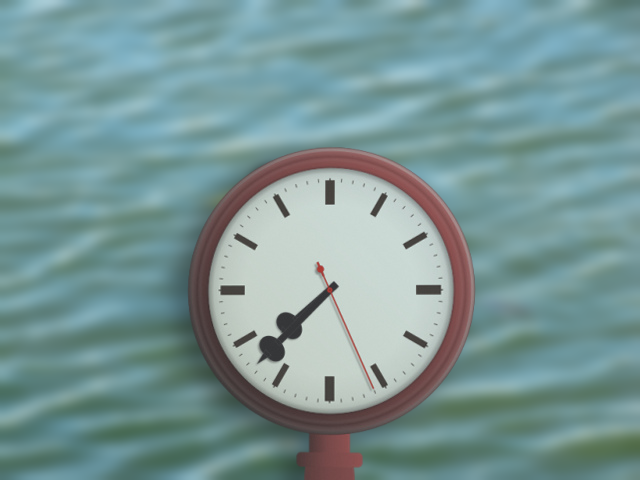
7h37m26s
